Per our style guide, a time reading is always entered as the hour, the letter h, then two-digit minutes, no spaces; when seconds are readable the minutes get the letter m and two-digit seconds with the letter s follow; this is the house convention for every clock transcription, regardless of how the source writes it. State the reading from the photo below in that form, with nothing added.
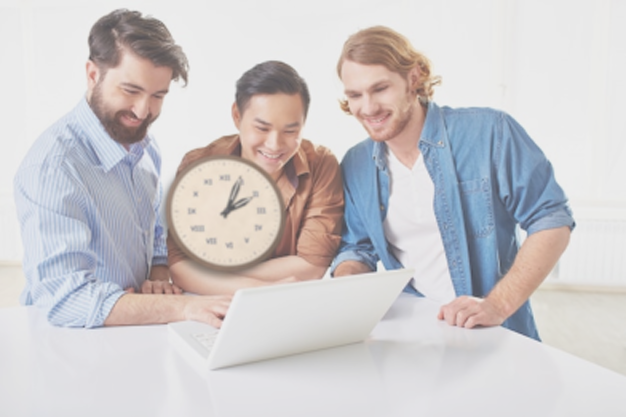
2h04
